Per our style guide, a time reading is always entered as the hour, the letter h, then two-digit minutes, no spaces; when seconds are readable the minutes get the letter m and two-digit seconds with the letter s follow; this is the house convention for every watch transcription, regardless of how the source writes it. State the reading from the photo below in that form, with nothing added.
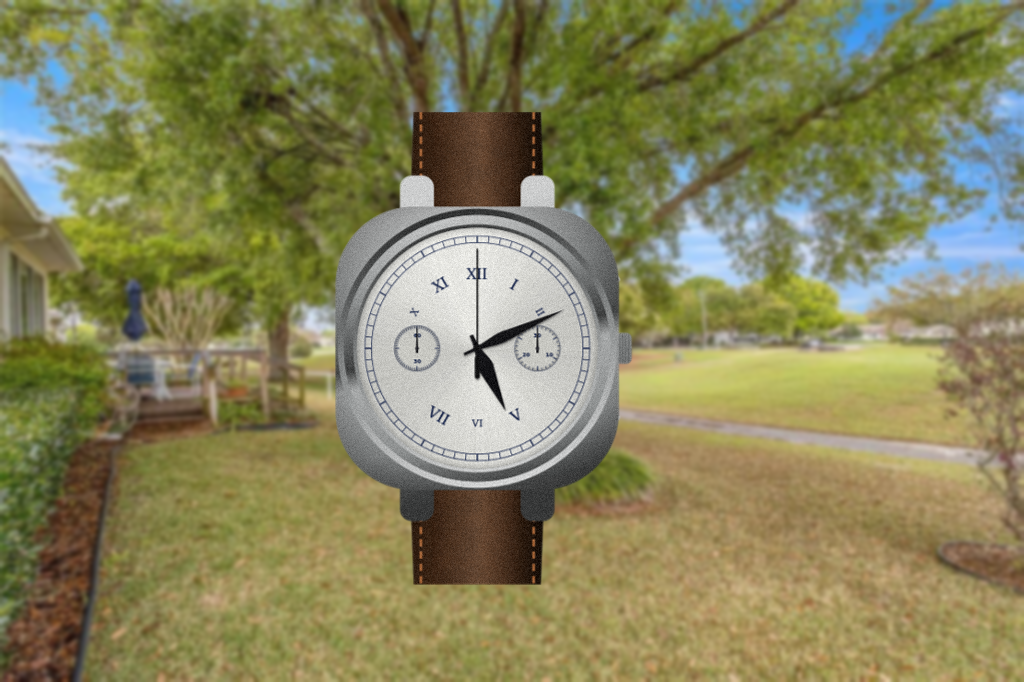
5h11
